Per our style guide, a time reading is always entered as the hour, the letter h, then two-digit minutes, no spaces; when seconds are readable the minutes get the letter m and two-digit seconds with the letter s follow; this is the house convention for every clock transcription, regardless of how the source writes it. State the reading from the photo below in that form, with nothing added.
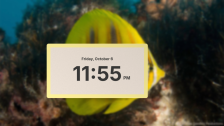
11h55
